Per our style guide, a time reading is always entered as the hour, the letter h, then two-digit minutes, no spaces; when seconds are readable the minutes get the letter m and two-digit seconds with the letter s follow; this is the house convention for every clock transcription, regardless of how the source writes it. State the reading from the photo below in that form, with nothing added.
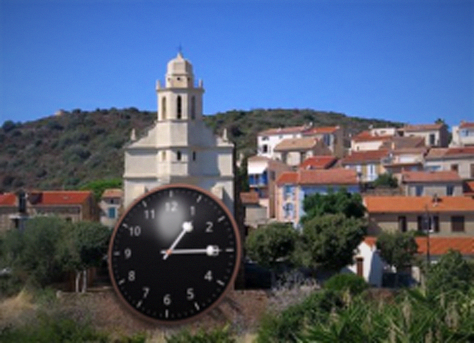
1h15
